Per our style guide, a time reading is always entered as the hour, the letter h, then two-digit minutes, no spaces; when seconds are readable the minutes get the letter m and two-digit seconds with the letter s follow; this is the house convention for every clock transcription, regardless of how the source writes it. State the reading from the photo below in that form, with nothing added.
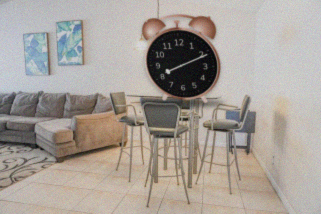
8h11
